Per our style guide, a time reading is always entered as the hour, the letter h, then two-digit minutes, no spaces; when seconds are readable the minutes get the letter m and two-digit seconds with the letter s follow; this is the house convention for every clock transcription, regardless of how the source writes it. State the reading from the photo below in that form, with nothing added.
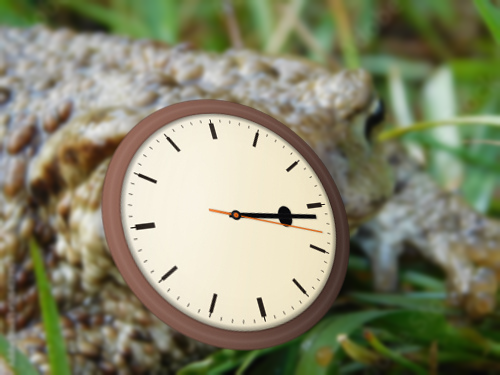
3h16m18s
